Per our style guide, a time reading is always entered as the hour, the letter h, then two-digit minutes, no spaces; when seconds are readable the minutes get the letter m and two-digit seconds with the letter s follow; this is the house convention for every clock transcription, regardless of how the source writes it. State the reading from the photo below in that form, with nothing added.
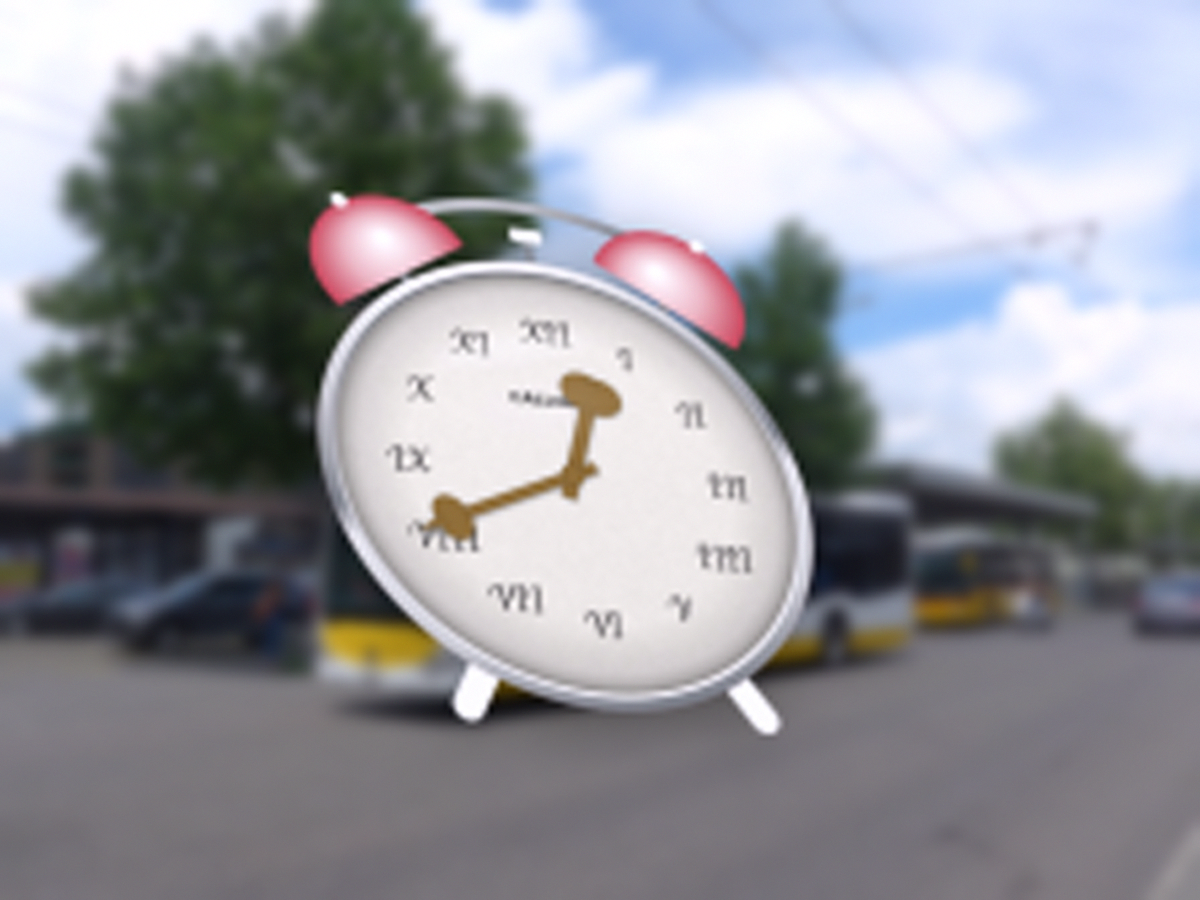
12h41
